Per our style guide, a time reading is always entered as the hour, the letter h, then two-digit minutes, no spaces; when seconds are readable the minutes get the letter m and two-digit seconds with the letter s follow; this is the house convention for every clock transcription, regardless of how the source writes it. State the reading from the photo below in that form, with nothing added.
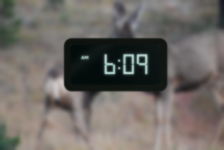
6h09
